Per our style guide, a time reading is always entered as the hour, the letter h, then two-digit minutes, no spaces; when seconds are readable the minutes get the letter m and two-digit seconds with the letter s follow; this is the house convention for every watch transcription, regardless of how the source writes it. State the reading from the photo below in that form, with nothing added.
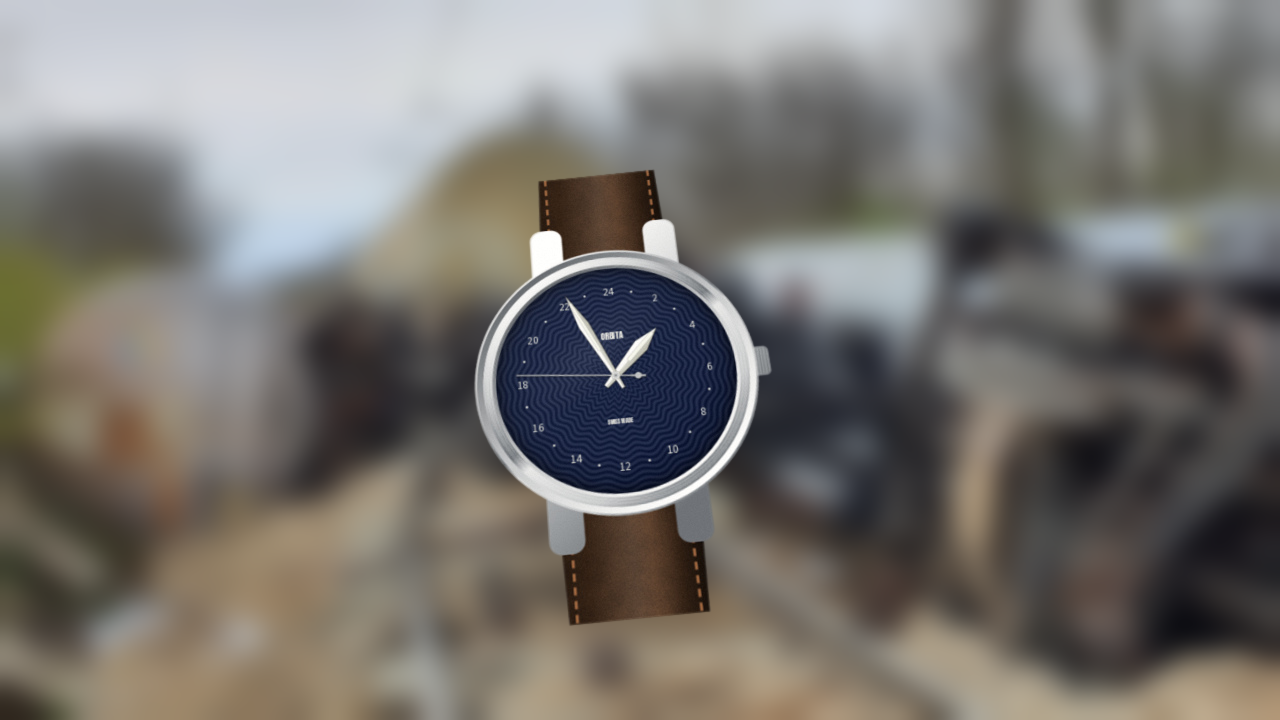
2h55m46s
